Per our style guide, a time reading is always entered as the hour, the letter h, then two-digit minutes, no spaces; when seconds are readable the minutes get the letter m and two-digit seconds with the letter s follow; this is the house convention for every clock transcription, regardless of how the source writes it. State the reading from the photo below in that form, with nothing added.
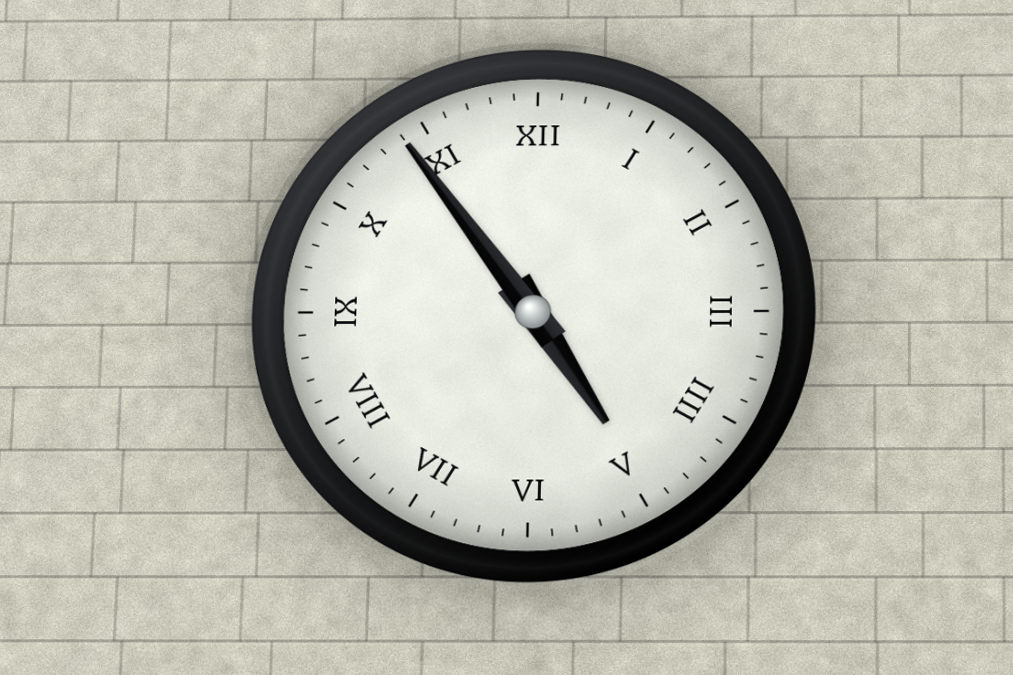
4h54
